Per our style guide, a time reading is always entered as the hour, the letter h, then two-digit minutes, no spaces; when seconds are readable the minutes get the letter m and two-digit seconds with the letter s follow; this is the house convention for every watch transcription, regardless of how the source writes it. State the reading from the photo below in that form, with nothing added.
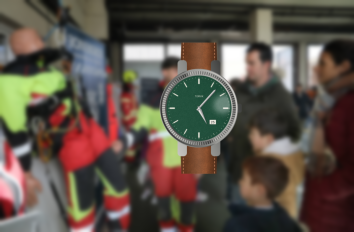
5h07
